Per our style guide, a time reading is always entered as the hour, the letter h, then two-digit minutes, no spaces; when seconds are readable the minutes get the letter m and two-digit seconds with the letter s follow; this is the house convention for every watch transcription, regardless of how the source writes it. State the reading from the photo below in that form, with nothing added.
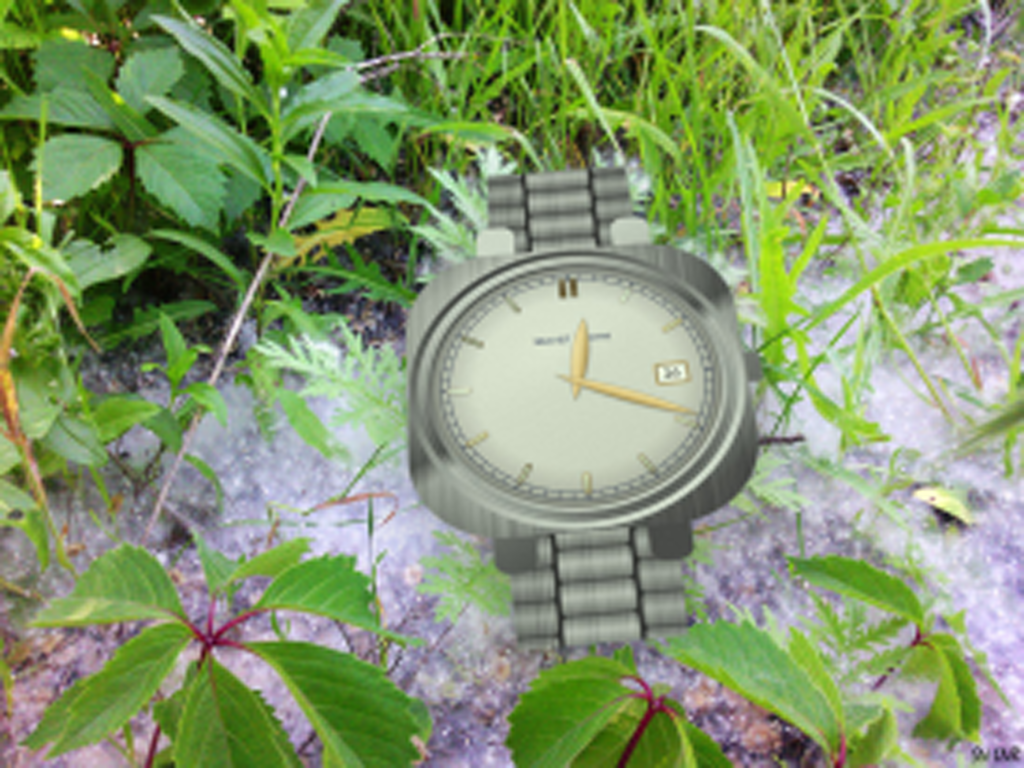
12h19
